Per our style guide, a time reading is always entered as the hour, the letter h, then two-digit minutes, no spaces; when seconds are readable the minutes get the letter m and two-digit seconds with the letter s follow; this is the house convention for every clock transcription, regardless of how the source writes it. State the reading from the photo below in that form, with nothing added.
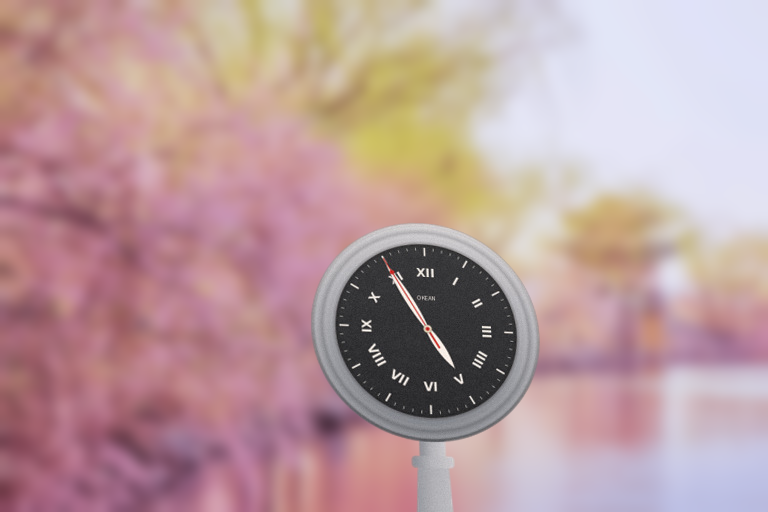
4h54m55s
